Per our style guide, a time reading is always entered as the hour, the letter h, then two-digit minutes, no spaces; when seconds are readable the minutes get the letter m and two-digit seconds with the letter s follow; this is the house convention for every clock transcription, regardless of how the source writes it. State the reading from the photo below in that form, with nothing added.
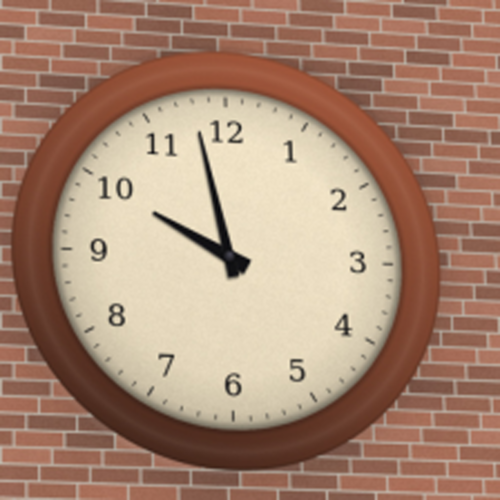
9h58
